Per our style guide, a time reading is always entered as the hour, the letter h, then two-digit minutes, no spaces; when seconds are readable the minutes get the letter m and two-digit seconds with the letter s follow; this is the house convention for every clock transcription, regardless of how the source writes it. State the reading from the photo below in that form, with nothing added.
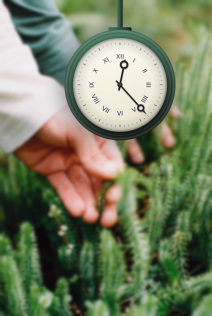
12h23
